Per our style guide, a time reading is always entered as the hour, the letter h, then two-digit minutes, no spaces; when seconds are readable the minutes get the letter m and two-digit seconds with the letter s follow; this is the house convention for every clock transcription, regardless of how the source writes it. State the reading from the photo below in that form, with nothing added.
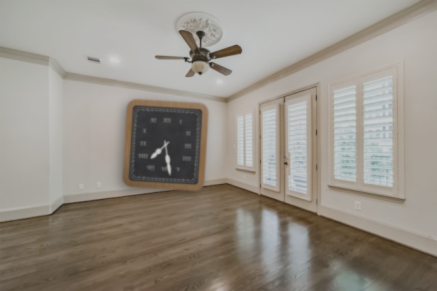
7h28
